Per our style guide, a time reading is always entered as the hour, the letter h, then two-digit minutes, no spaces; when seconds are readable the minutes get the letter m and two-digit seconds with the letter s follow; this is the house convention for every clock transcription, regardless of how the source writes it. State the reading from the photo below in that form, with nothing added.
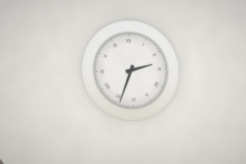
2h34
